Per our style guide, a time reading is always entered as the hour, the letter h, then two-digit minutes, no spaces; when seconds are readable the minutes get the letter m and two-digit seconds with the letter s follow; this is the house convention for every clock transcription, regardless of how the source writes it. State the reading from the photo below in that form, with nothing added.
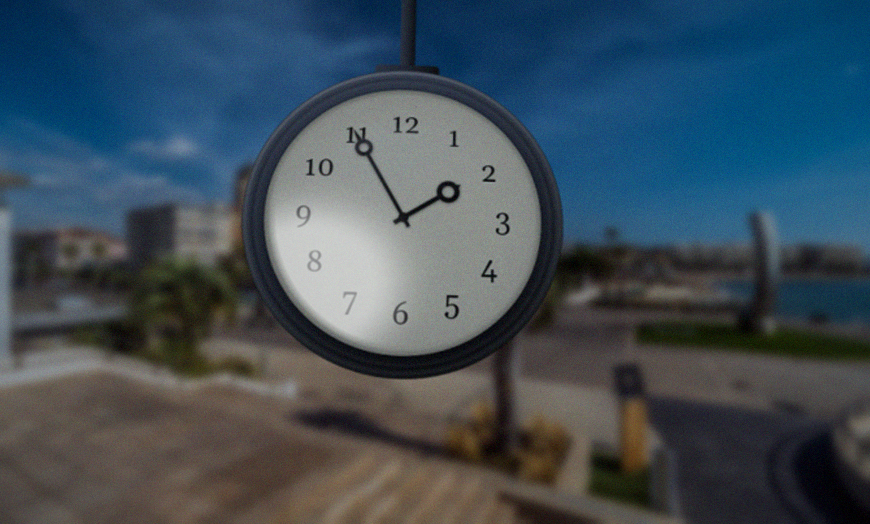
1h55
